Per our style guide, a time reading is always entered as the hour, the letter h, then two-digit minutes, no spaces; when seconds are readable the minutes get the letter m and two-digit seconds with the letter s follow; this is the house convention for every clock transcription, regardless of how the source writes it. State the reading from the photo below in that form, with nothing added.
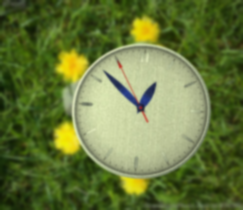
12h51m55s
